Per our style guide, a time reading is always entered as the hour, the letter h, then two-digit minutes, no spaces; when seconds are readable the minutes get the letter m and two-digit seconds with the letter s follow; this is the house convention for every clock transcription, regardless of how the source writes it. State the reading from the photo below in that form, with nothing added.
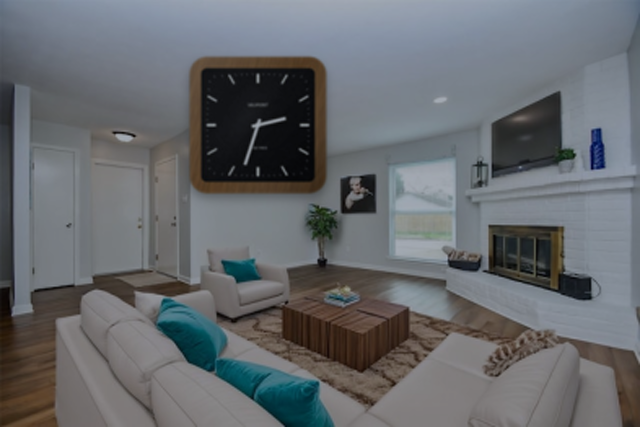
2h33
